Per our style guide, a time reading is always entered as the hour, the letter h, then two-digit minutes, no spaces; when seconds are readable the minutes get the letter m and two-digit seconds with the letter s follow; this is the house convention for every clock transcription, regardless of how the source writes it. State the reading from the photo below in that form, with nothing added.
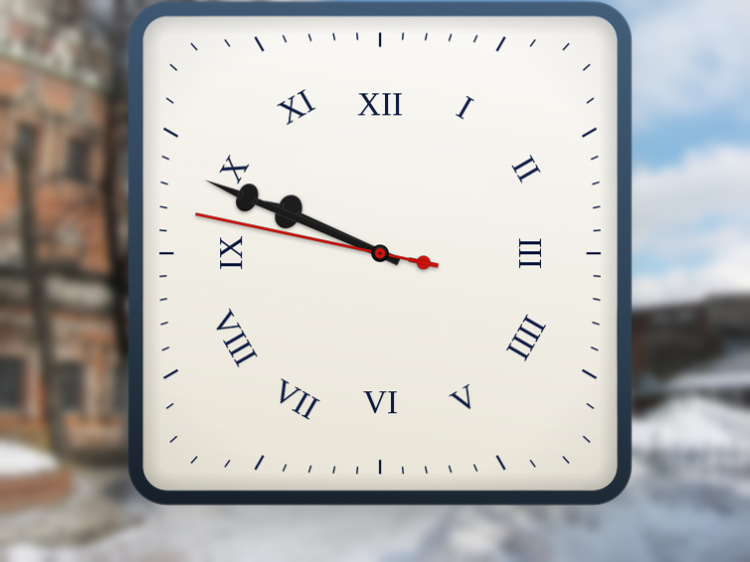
9h48m47s
